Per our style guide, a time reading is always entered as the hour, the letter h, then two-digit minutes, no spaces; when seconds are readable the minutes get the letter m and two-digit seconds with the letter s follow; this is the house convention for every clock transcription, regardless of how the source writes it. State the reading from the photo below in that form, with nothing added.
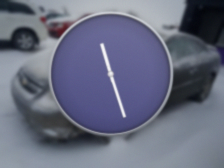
11h27
